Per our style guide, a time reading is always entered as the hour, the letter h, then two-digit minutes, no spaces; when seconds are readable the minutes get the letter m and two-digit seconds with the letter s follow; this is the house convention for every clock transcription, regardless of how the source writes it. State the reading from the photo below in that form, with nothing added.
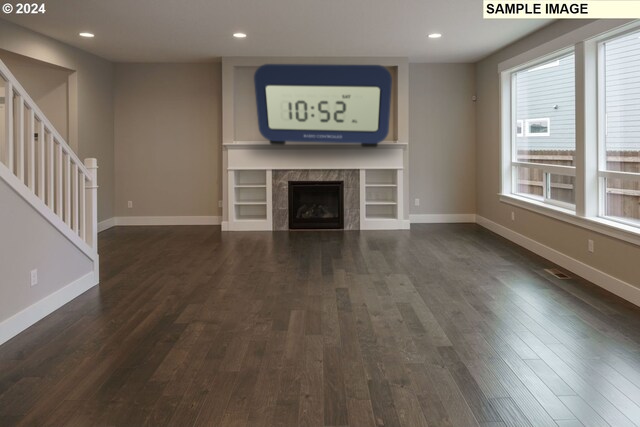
10h52
